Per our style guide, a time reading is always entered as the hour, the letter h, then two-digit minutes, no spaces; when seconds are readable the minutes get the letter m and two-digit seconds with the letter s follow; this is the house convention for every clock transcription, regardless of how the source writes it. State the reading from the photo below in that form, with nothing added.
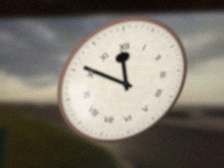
11h51
